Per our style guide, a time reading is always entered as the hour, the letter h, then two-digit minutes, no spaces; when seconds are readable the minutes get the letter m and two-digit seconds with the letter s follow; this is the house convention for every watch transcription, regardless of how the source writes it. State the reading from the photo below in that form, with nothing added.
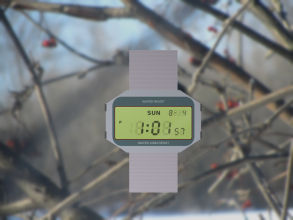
1h01m57s
